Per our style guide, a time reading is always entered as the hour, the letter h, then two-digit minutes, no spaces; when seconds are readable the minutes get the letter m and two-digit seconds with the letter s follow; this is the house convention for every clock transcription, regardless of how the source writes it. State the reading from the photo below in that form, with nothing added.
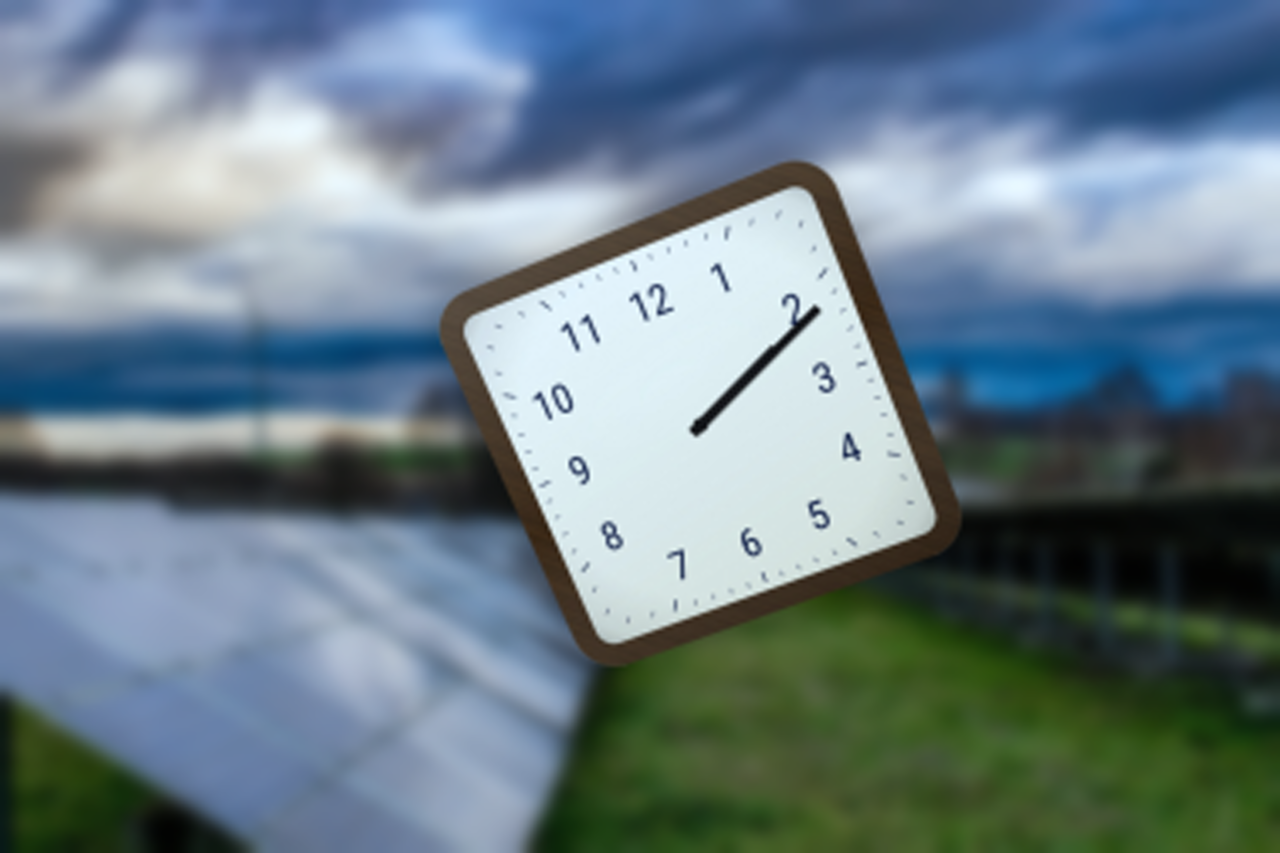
2h11
